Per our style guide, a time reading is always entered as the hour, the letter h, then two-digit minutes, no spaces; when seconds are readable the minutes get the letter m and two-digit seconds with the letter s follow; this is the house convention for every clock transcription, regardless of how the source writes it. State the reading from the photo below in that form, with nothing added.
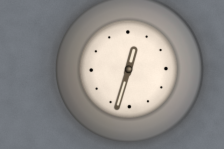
12h33
